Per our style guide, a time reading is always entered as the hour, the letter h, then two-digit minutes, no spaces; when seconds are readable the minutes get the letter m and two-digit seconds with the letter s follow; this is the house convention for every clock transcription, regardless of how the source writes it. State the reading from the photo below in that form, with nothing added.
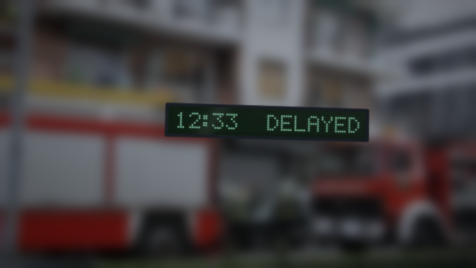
12h33
